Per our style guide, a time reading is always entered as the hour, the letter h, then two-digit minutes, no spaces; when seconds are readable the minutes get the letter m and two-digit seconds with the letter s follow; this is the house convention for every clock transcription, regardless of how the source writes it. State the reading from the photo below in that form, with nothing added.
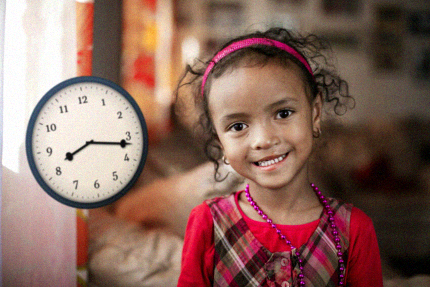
8h17
